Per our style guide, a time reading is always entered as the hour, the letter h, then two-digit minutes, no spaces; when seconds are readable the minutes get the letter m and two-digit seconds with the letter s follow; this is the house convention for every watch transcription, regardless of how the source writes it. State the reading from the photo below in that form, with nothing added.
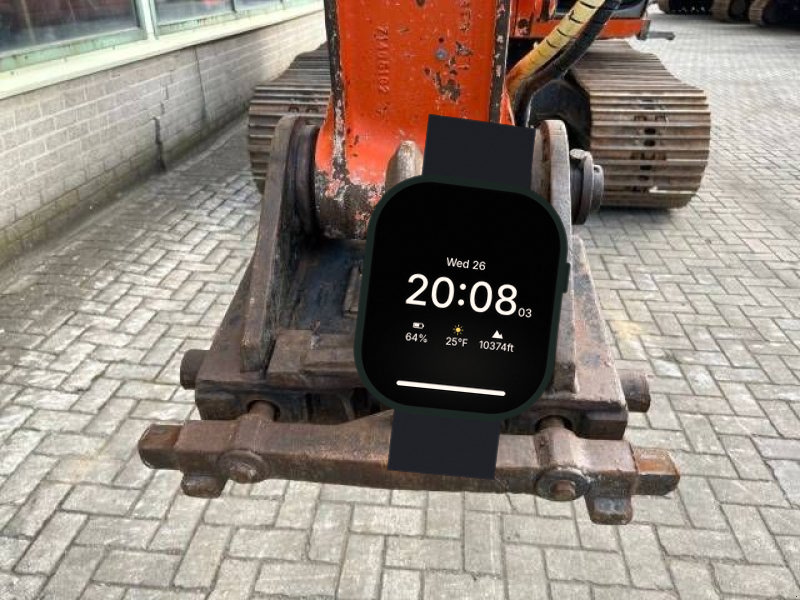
20h08m03s
